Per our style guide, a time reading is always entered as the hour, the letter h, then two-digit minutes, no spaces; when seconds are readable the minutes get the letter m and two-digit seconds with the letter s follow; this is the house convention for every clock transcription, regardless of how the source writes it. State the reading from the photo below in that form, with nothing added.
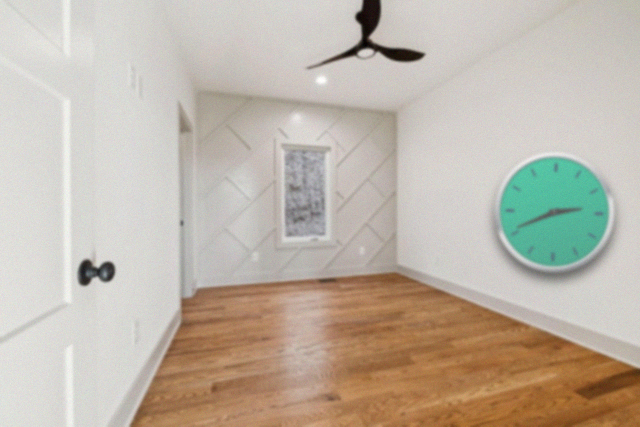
2h41
